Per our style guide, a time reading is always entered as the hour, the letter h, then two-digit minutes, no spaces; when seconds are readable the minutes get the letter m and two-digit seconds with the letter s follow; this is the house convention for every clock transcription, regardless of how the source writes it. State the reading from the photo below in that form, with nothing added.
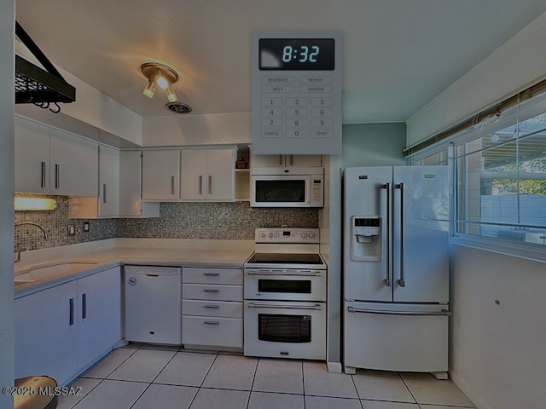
8h32
